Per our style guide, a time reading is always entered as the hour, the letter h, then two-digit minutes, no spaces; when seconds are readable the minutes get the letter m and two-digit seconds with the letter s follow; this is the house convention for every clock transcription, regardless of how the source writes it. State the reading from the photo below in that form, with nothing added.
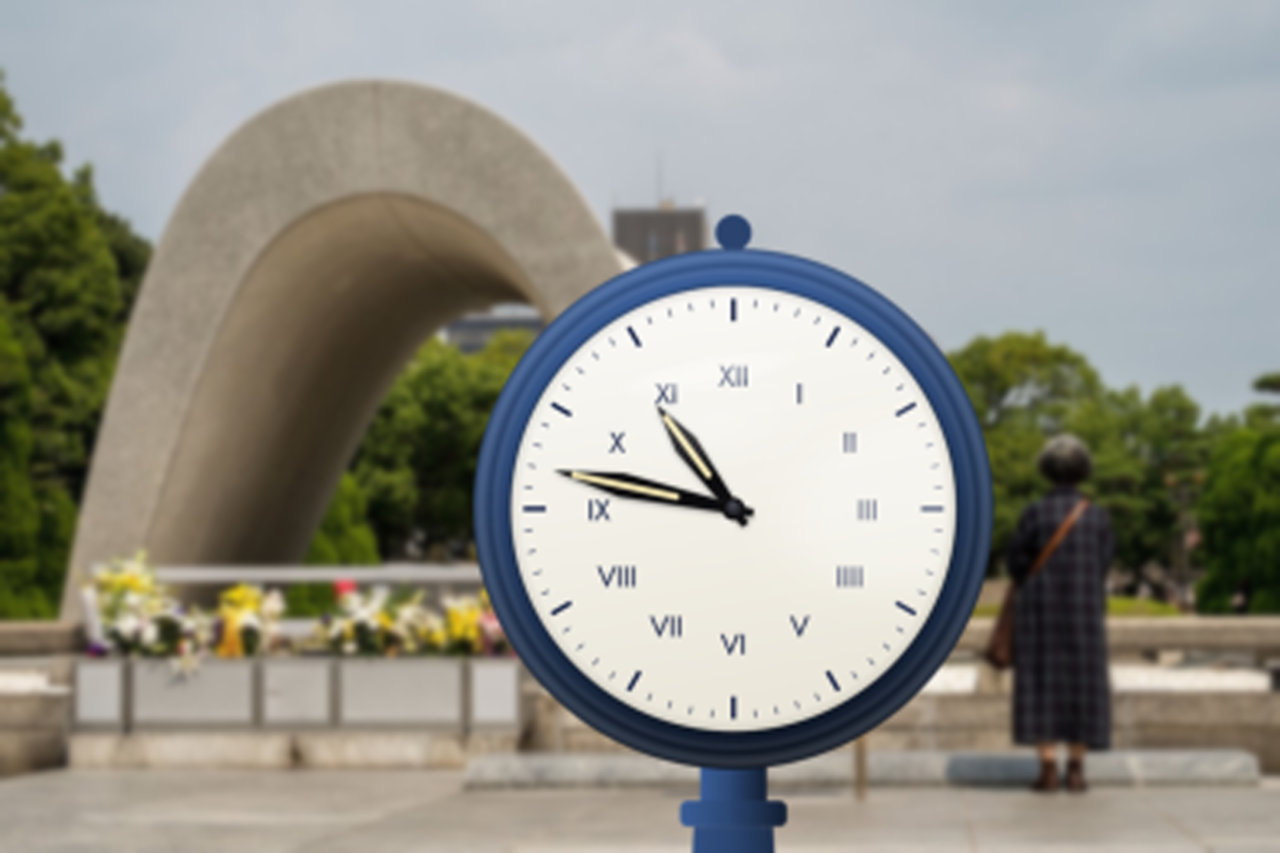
10h47
